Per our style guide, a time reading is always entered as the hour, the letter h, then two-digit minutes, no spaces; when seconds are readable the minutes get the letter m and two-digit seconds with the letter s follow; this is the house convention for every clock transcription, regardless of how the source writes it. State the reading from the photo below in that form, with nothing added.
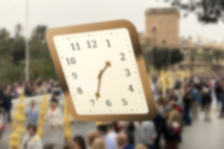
1h34
